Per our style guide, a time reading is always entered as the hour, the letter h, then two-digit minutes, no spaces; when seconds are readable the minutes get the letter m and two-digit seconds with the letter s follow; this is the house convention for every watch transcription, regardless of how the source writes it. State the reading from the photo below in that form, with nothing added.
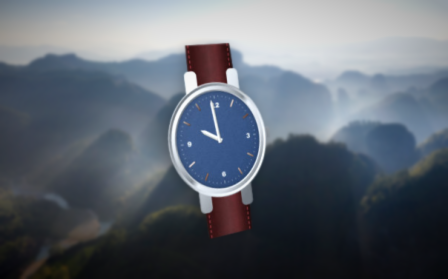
9h59
